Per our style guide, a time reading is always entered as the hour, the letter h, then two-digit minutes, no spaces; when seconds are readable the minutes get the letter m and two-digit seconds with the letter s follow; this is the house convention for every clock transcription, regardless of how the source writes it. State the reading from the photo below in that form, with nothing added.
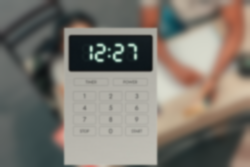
12h27
